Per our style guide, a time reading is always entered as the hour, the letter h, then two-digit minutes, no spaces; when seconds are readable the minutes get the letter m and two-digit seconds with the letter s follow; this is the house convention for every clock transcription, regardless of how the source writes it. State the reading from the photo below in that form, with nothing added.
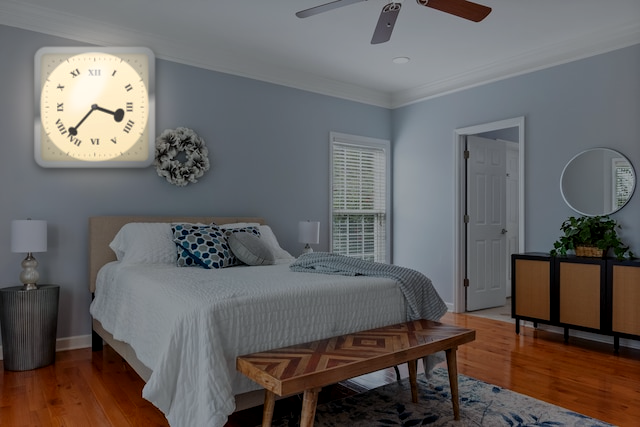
3h37
